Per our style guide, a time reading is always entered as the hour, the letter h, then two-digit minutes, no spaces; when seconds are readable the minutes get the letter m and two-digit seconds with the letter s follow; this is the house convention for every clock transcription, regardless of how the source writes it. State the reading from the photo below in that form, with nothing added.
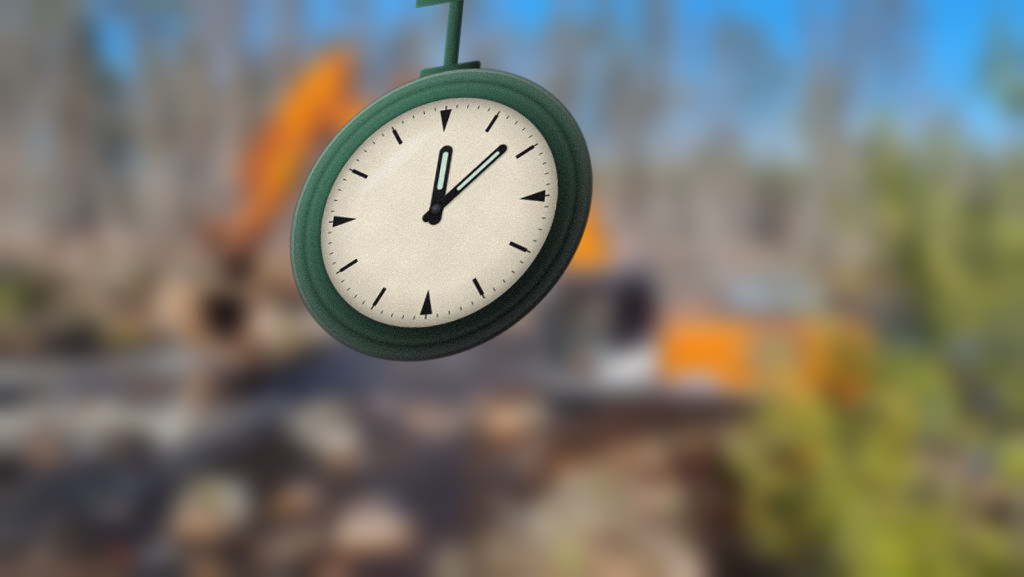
12h08
